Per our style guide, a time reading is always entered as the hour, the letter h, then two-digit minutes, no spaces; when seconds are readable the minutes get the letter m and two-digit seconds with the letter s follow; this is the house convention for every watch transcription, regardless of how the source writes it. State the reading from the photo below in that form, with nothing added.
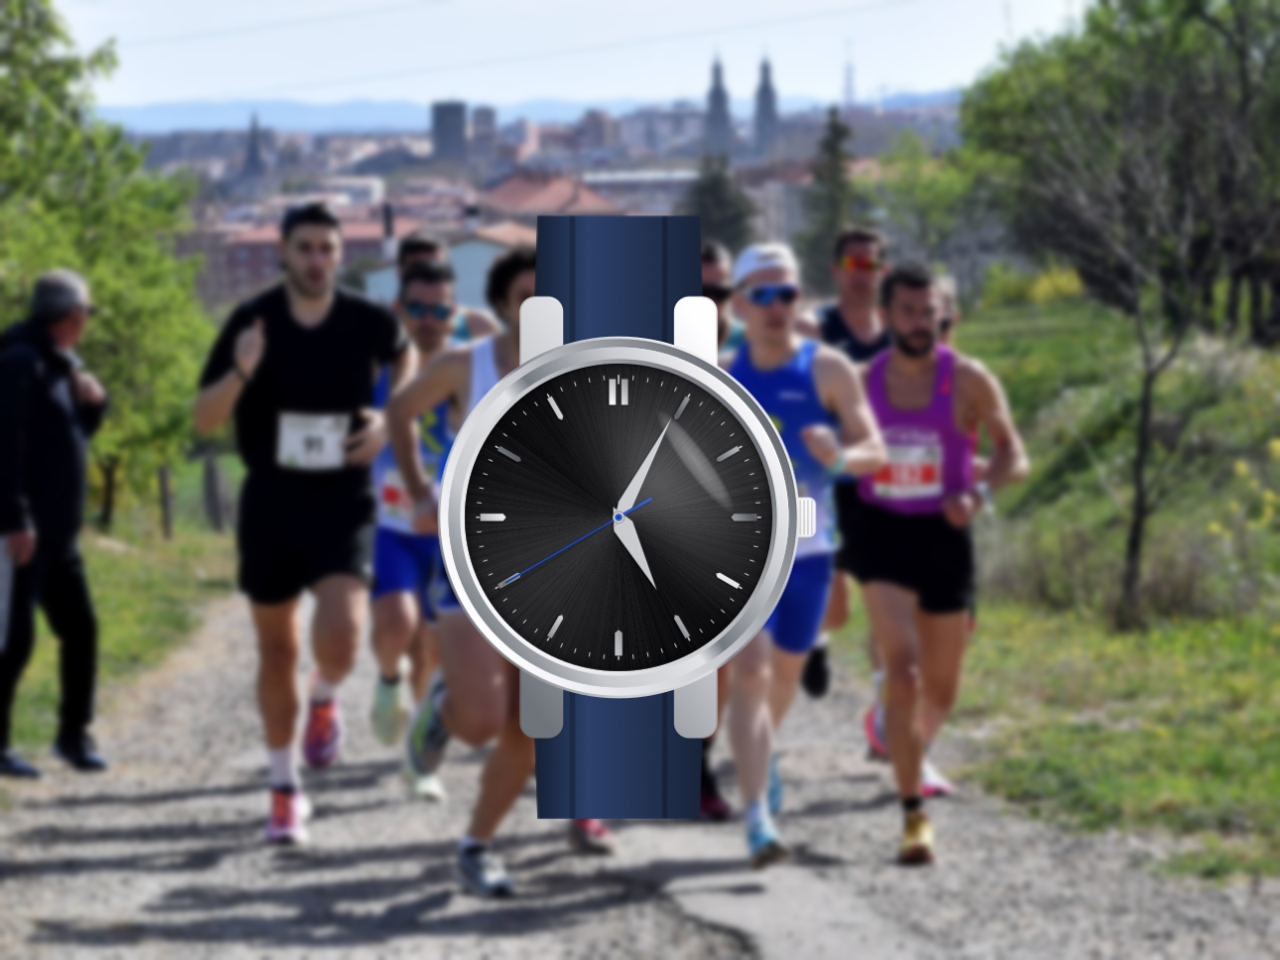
5h04m40s
